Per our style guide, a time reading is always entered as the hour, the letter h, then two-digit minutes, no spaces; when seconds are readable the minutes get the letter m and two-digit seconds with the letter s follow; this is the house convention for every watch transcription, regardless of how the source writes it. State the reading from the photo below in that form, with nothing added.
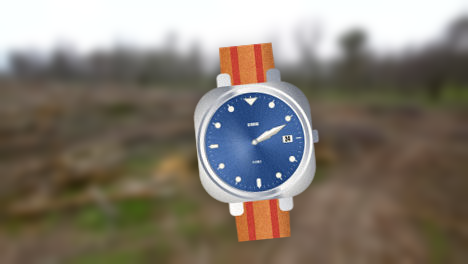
2h11
